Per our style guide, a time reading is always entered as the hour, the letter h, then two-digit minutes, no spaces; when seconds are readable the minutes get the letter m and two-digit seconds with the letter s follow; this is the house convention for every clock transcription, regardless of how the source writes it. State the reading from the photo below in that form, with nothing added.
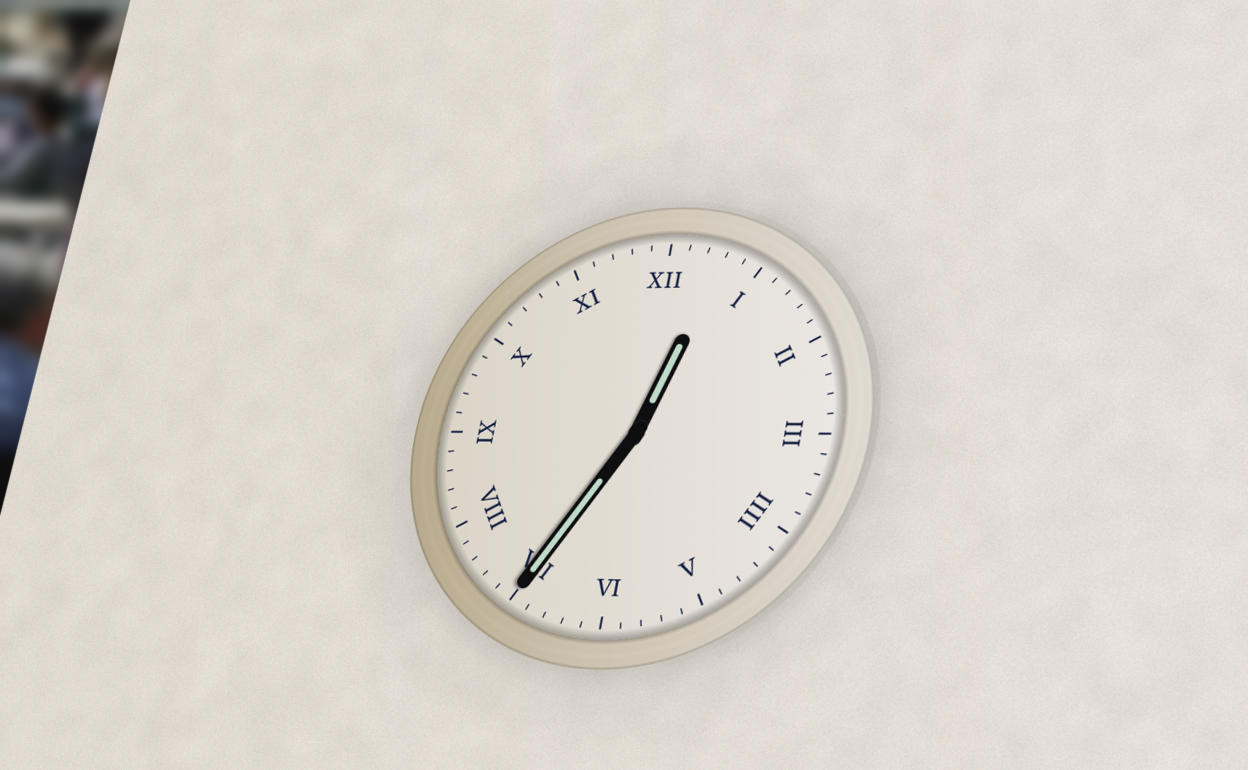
12h35
